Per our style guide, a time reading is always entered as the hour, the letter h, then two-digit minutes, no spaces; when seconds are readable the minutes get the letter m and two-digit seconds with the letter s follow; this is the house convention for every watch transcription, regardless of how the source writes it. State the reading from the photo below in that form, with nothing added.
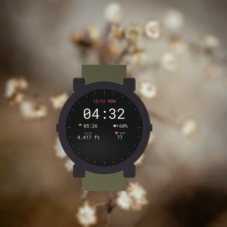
4h32
